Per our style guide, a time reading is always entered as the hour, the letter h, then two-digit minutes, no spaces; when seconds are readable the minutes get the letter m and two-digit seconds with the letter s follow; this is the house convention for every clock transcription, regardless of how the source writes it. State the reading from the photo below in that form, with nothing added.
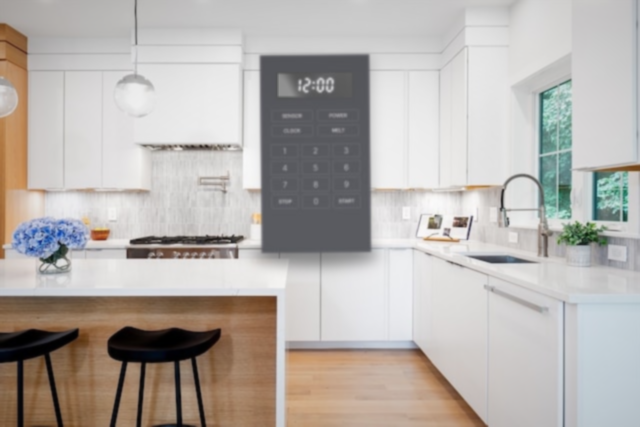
12h00
